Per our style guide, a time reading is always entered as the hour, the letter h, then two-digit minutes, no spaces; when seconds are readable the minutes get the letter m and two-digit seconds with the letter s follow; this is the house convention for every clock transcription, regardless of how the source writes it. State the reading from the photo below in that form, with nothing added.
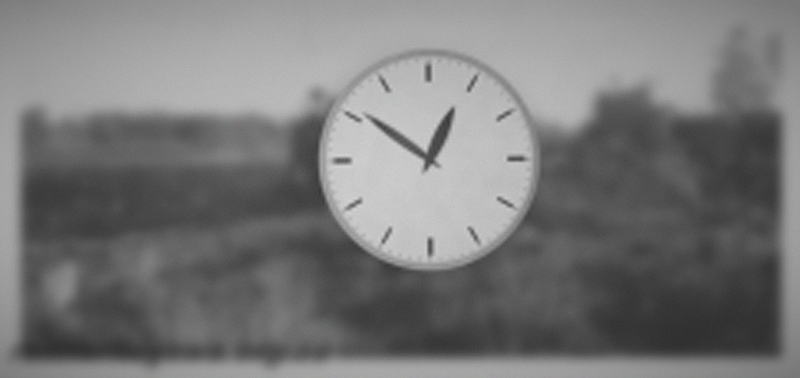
12h51
